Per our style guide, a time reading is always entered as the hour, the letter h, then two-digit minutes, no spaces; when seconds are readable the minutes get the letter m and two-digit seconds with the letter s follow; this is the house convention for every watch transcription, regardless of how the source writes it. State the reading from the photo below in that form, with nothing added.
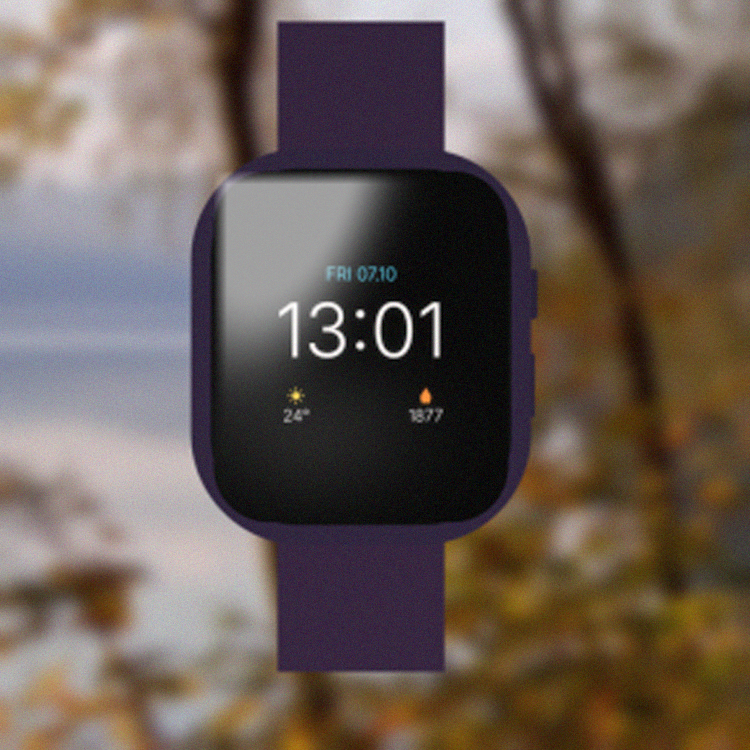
13h01
